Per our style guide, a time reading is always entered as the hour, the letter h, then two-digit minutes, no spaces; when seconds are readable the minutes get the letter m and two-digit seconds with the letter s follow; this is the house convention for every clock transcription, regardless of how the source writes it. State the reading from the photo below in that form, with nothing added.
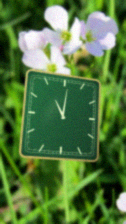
11h01
